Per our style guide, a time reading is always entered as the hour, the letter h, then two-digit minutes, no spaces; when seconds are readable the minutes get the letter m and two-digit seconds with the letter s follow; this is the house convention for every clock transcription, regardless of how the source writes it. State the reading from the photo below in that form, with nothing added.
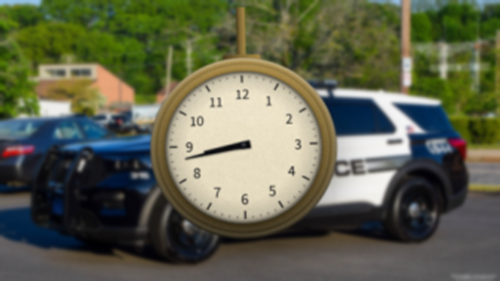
8h43
